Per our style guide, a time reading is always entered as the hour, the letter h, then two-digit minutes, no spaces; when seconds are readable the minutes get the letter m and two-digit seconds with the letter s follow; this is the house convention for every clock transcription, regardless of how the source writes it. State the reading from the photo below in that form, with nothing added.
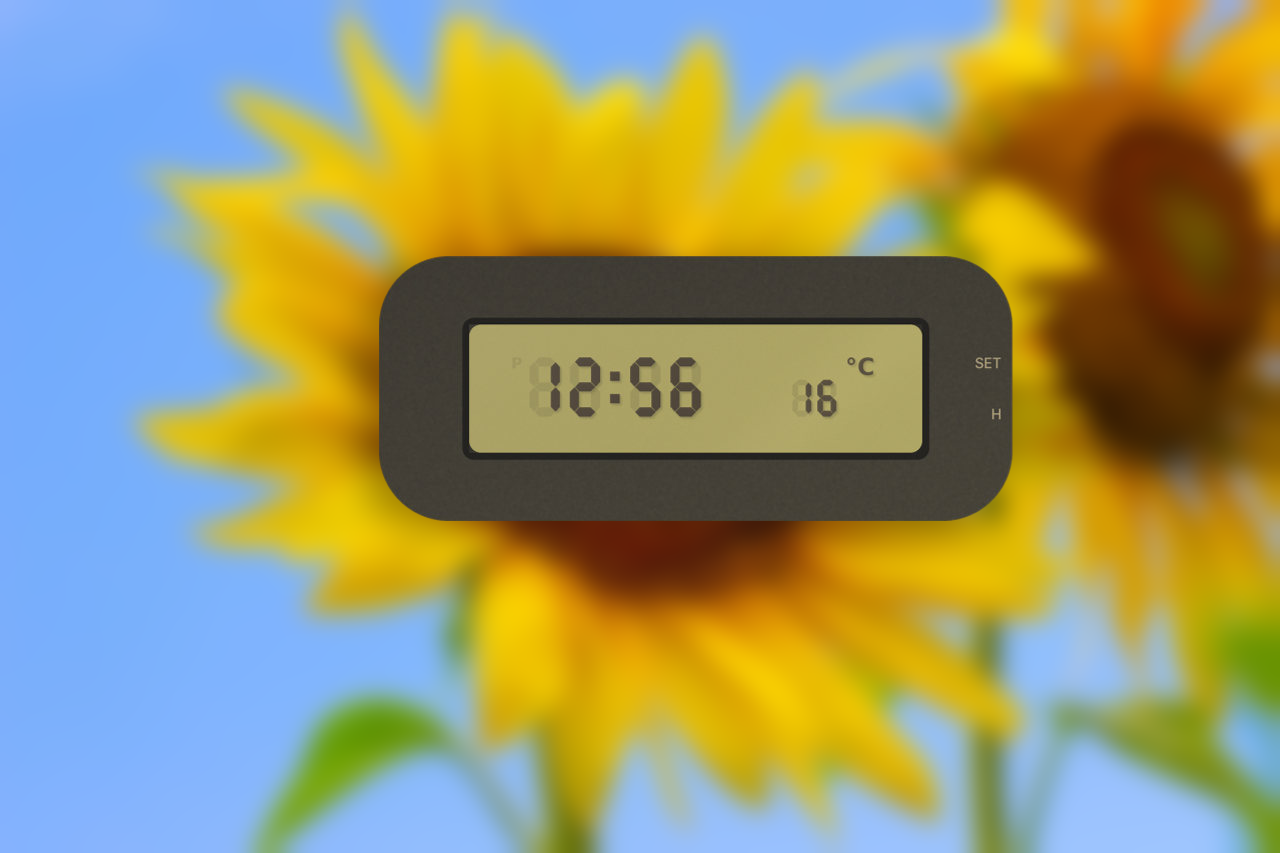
12h56
